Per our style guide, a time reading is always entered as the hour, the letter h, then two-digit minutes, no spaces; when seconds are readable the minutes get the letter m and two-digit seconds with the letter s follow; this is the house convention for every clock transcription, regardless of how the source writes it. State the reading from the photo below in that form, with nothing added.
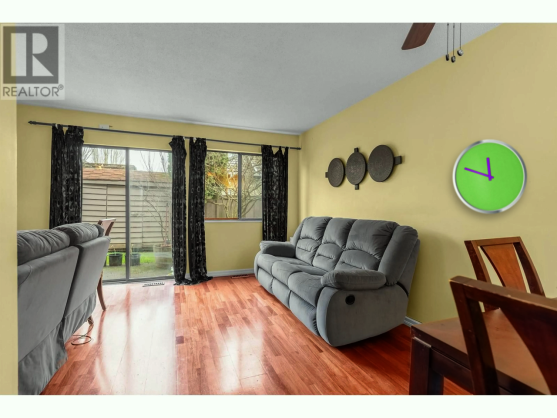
11h48
